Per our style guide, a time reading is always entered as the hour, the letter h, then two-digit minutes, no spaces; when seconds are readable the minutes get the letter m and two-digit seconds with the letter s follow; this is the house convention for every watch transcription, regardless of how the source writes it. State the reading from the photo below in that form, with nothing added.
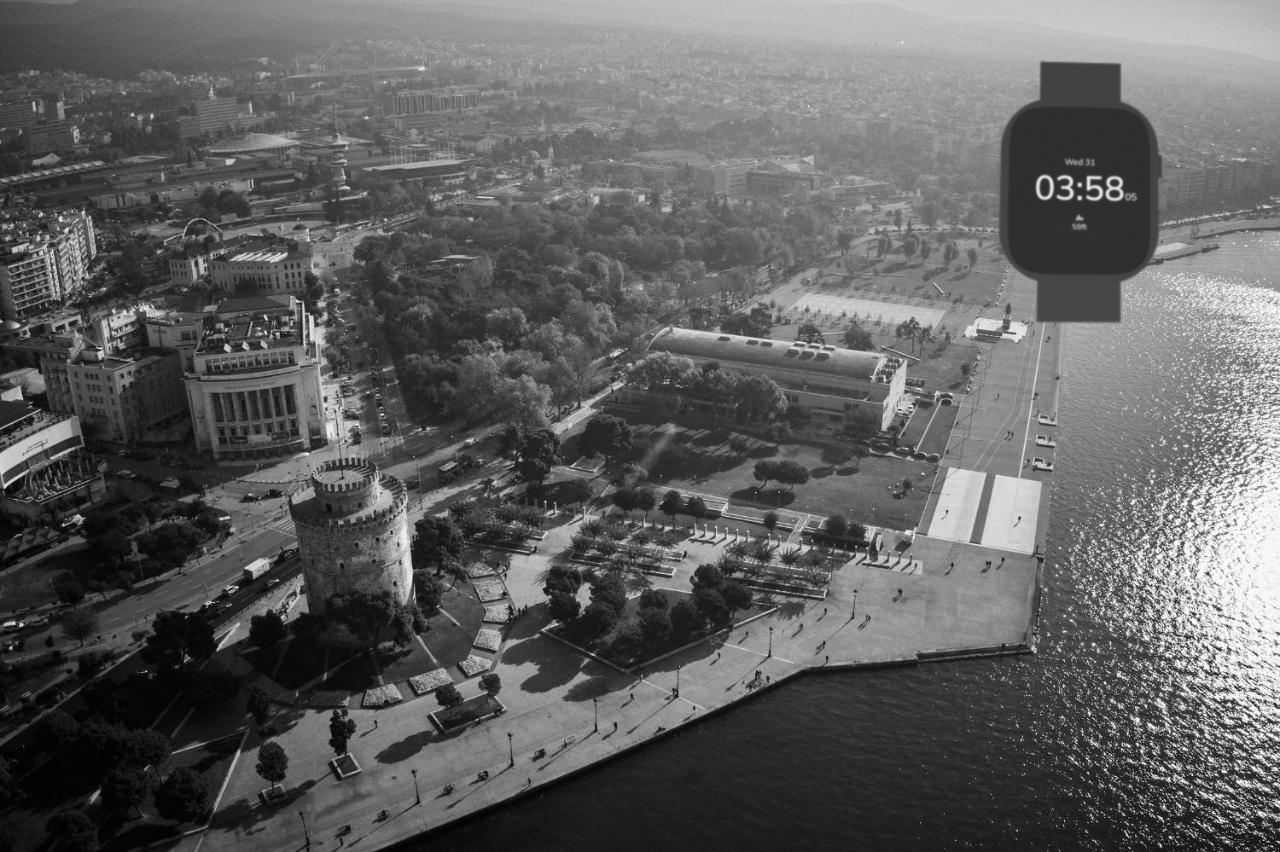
3h58m05s
